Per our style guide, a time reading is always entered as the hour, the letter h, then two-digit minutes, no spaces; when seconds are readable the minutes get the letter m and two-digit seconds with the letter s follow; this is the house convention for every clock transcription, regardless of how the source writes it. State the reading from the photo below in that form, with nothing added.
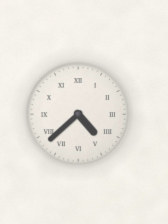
4h38
